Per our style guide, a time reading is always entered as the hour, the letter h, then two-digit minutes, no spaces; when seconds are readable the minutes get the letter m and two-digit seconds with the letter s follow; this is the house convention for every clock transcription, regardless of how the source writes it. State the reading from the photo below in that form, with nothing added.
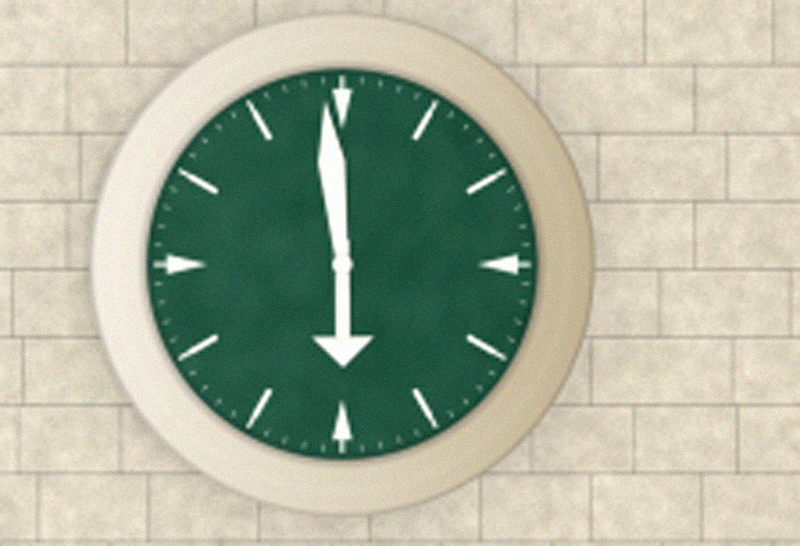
5h59
